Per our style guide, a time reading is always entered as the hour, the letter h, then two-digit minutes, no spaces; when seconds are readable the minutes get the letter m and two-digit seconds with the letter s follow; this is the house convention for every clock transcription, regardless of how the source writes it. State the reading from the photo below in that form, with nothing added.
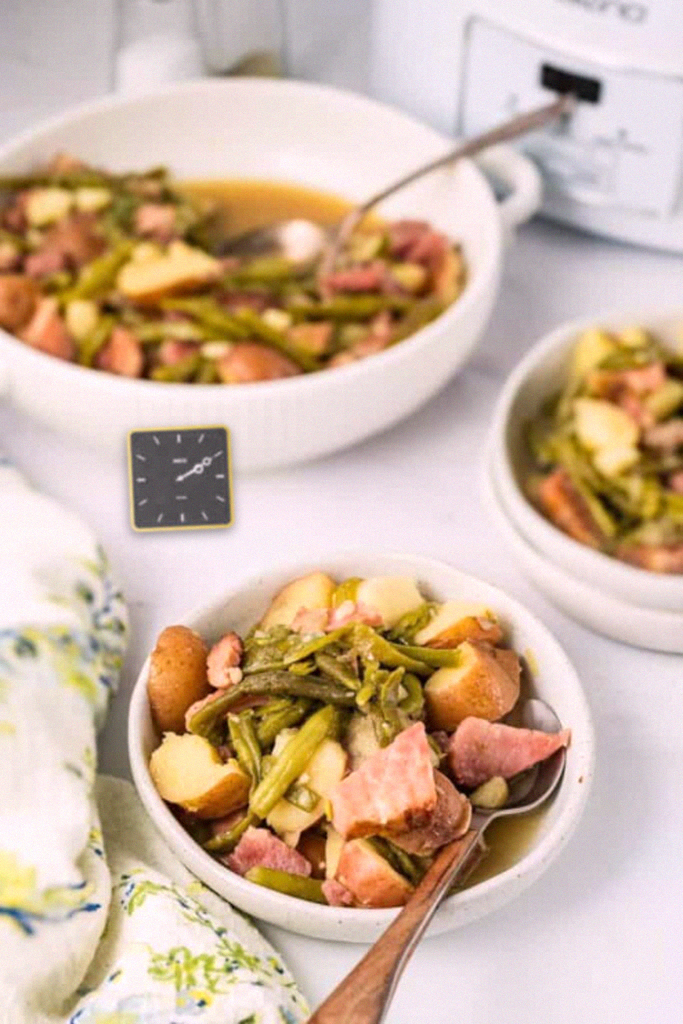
2h10
